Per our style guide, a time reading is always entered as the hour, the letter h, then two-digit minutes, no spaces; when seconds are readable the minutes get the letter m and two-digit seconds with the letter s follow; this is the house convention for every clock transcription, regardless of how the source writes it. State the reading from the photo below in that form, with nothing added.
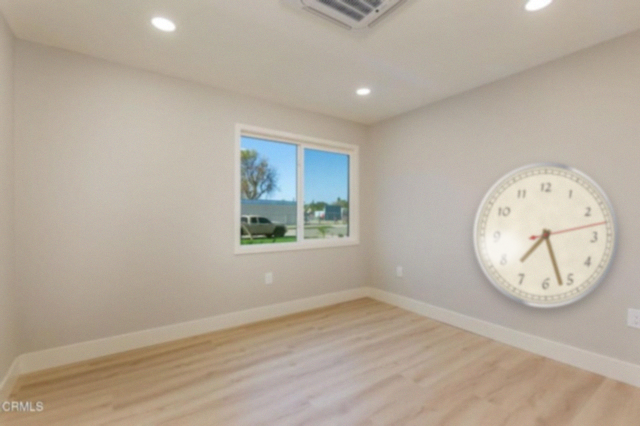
7h27m13s
